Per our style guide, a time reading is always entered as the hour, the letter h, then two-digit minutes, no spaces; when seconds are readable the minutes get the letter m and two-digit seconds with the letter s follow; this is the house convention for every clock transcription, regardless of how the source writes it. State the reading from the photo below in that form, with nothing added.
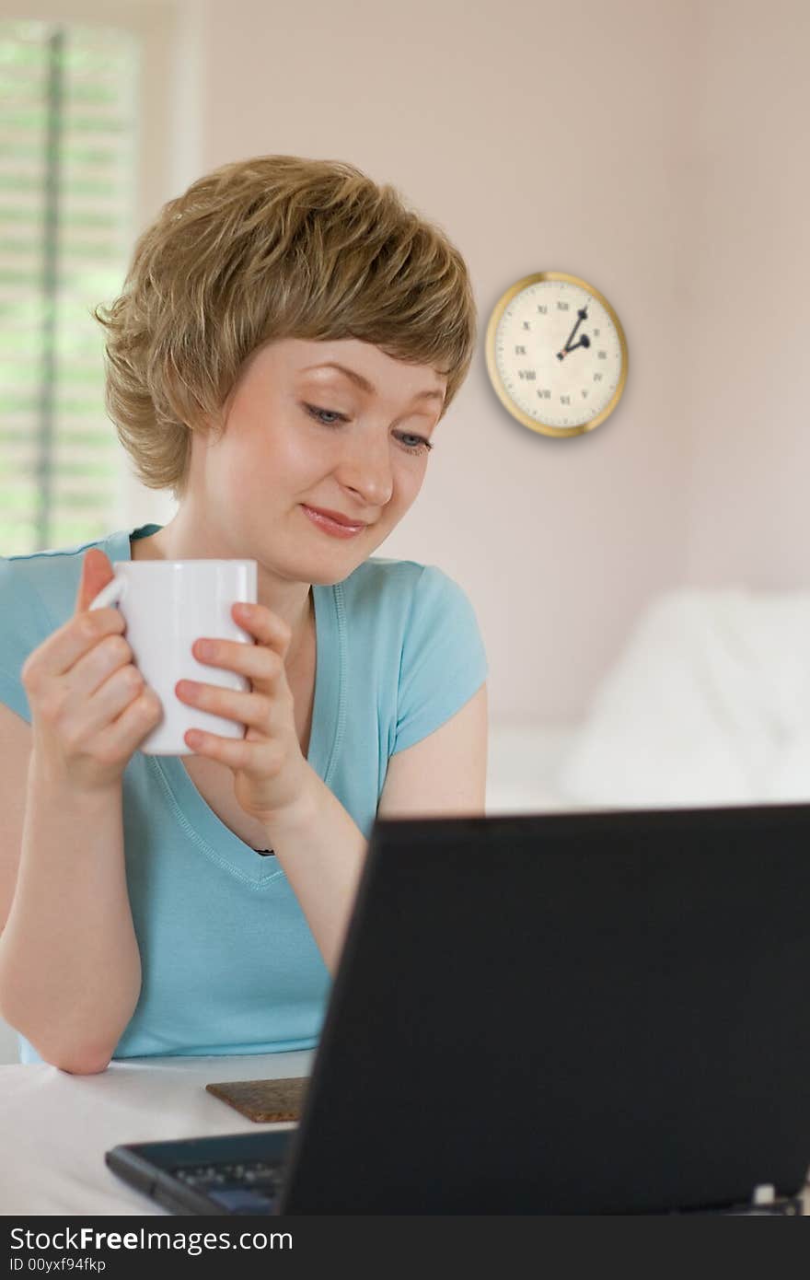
2h05
